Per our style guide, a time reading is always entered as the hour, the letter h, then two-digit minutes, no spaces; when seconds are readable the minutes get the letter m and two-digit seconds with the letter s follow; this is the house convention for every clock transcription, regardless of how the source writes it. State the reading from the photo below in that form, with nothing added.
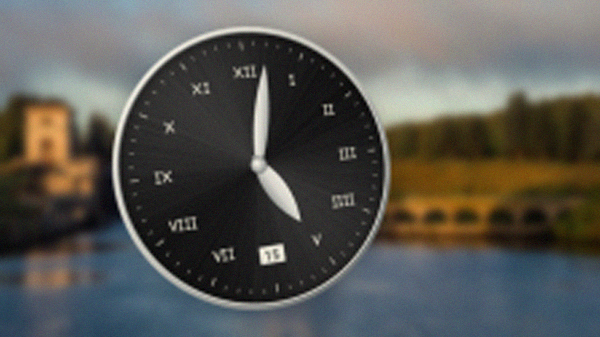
5h02
